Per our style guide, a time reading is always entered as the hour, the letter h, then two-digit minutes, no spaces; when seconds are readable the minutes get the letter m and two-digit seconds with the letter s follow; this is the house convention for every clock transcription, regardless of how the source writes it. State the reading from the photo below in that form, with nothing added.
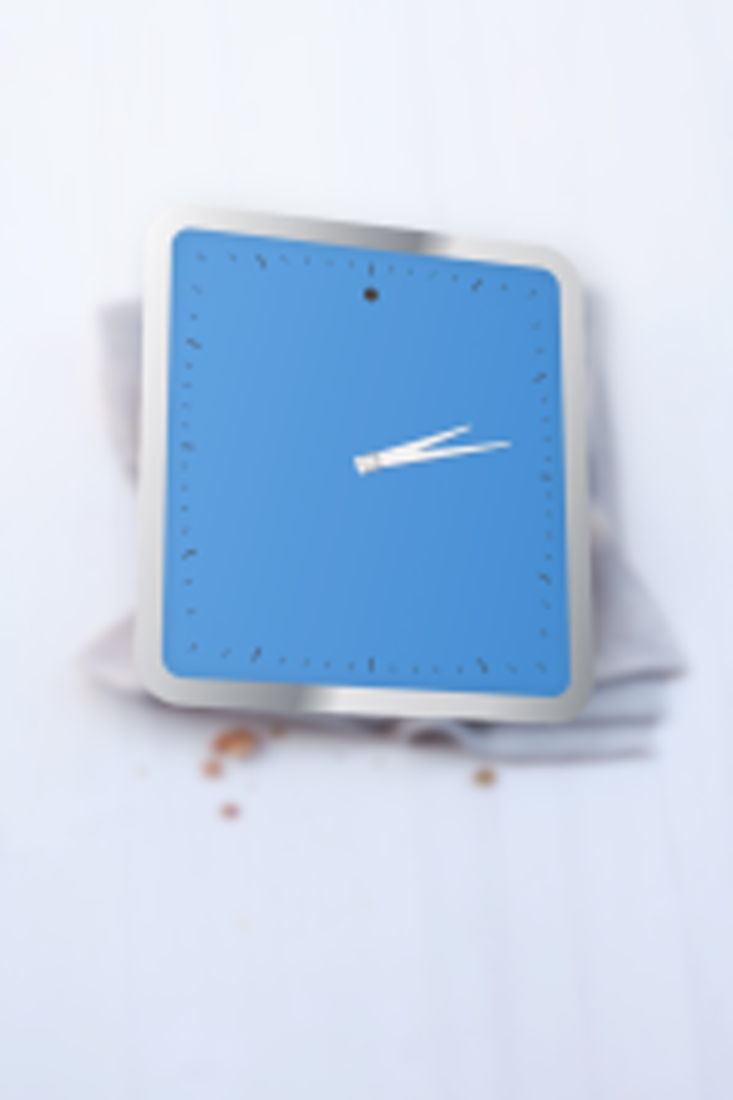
2h13
